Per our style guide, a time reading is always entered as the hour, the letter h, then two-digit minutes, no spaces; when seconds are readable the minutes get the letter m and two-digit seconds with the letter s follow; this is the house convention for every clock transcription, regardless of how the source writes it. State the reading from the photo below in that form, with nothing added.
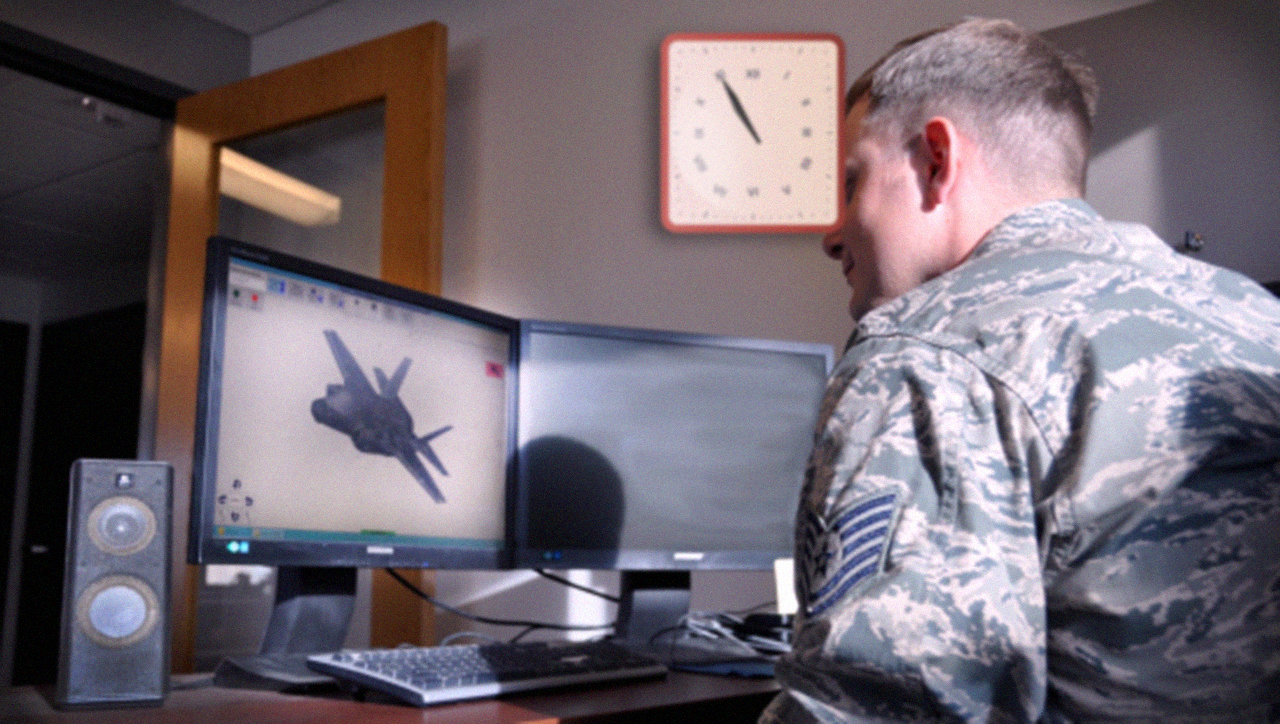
10h55
